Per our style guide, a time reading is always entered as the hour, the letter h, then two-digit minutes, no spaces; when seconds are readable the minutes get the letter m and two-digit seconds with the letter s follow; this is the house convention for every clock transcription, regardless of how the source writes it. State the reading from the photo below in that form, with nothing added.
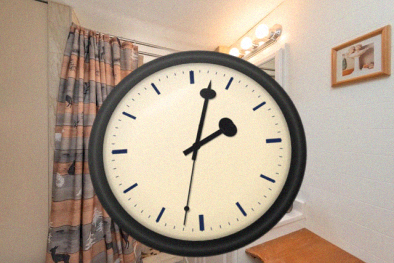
2h02m32s
